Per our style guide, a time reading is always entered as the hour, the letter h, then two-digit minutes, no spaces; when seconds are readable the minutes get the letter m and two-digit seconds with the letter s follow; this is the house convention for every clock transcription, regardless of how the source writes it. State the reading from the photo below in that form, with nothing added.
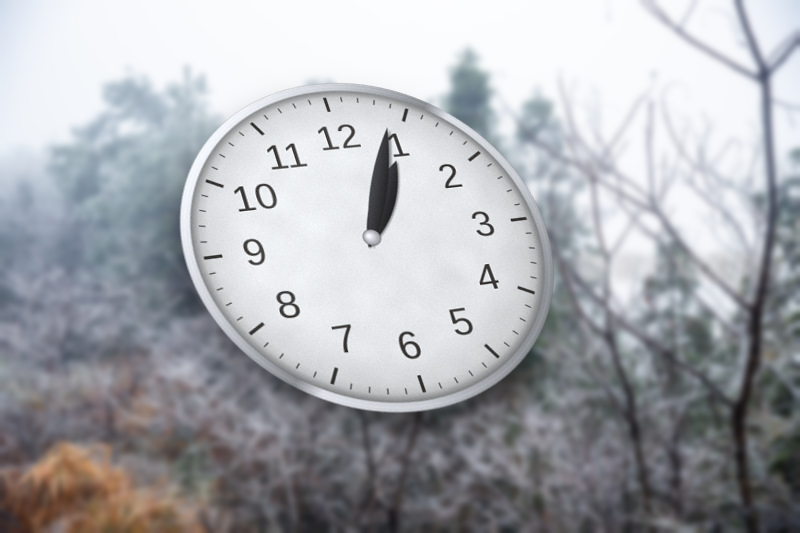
1h04
